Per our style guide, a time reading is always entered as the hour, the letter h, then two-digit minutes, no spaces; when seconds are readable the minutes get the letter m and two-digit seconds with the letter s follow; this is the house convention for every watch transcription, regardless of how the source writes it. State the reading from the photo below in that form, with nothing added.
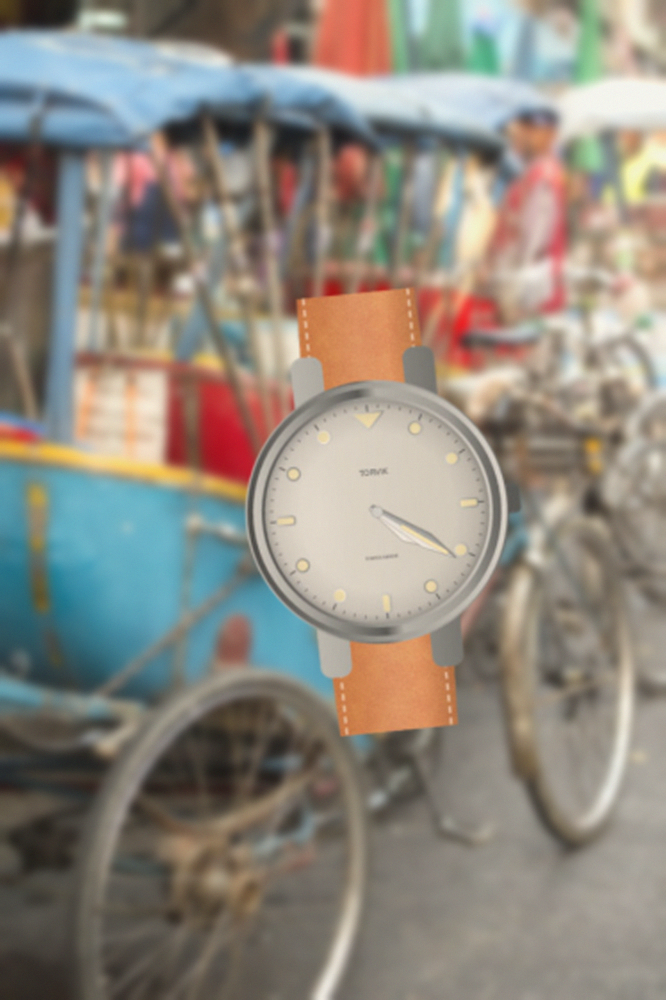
4h21
